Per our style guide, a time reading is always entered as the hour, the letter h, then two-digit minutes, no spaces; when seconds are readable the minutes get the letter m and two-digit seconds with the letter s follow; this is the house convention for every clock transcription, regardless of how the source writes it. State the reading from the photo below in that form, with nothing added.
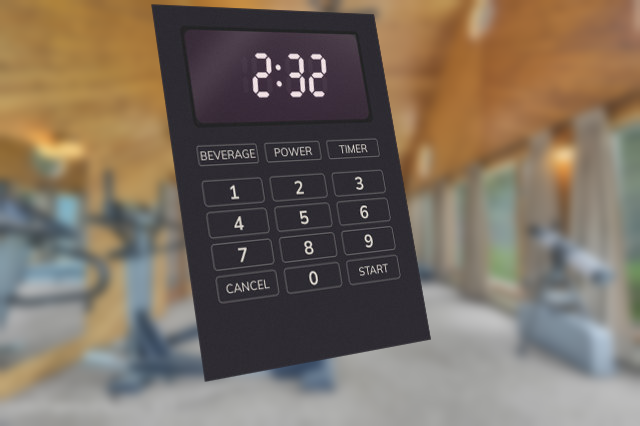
2h32
